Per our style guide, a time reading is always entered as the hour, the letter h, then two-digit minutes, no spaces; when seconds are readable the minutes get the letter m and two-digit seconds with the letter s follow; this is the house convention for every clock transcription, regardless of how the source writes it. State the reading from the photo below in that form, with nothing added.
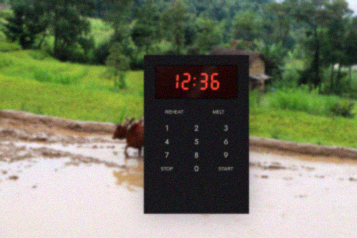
12h36
